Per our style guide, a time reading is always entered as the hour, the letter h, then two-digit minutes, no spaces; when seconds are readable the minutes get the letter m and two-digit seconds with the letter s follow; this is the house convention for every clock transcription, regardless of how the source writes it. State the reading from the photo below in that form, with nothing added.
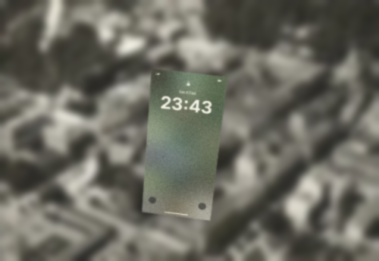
23h43
